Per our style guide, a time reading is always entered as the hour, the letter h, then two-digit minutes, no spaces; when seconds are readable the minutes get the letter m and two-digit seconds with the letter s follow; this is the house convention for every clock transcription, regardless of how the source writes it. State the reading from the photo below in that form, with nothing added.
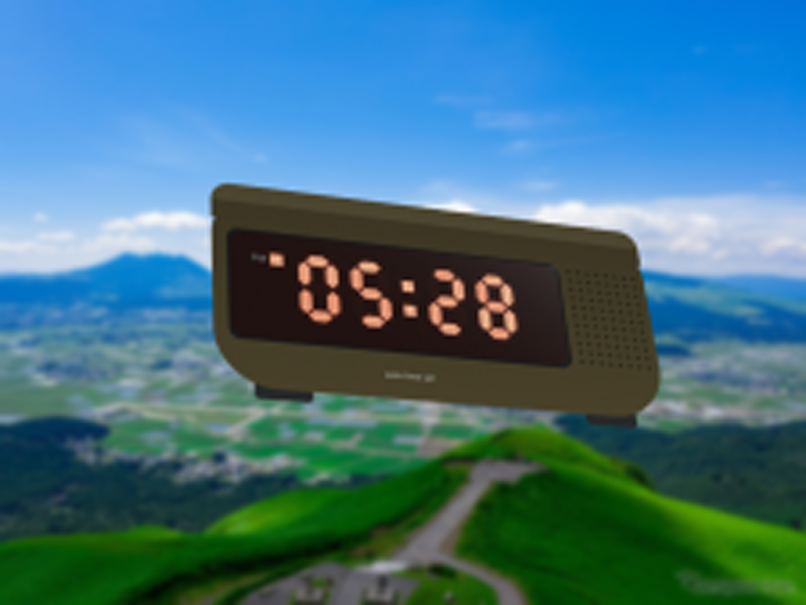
5h28
